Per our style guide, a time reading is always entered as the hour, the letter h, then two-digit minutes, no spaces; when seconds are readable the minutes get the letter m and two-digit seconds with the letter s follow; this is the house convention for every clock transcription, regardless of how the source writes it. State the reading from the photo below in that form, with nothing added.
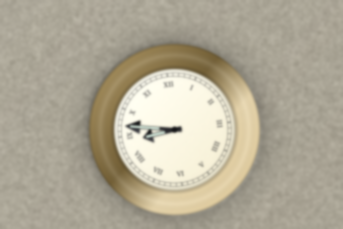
8h47
